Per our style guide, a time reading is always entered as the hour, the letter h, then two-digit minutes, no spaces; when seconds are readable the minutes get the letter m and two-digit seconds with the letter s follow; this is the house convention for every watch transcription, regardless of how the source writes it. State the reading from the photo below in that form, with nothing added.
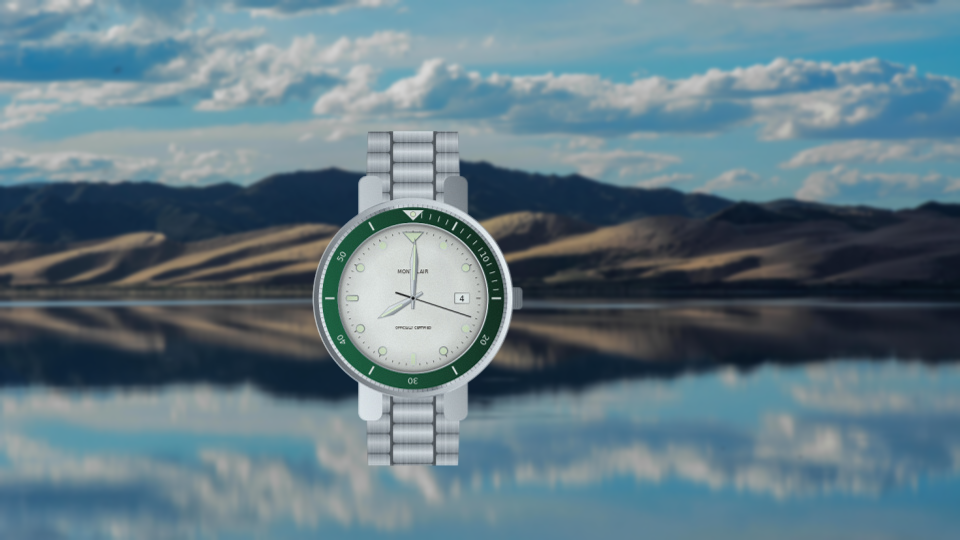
8h00m18s
